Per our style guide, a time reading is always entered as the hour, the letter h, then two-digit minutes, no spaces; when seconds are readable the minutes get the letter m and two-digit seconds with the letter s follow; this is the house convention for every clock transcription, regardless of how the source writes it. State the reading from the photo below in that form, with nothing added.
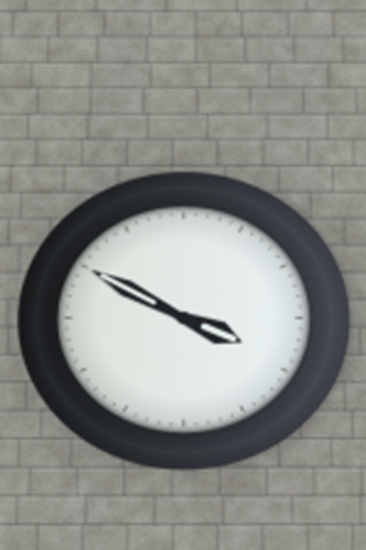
3h50
